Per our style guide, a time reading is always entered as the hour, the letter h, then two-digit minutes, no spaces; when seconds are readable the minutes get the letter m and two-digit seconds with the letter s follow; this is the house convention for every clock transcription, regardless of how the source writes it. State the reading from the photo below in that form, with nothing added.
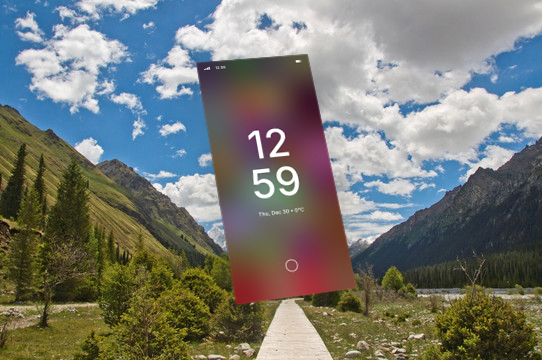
12h59
